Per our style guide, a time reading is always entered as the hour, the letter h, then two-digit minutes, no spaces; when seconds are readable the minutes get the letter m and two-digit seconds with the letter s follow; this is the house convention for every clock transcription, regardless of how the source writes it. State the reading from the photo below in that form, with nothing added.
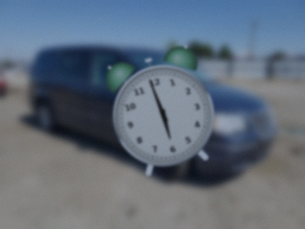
5h59
